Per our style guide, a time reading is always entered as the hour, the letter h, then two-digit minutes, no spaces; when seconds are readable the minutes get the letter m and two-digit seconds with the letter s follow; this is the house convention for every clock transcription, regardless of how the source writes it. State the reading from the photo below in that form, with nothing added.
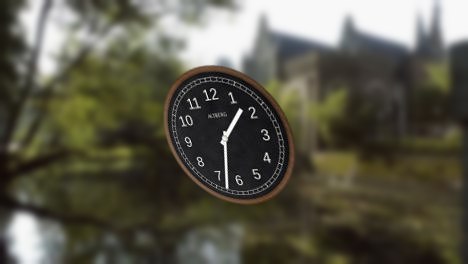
1h33
